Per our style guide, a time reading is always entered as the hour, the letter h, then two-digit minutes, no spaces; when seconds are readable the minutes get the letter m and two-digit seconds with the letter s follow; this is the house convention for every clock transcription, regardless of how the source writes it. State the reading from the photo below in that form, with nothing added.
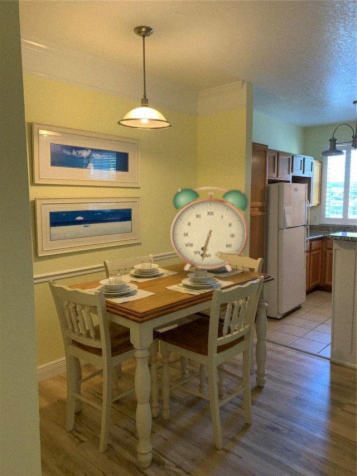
6h32
